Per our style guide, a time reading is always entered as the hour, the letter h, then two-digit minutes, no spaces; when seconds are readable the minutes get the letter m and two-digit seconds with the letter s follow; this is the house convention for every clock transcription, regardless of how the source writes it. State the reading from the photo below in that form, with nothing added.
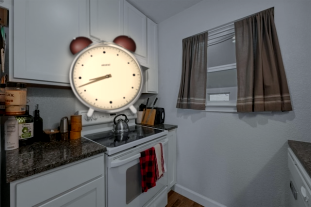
8h42
